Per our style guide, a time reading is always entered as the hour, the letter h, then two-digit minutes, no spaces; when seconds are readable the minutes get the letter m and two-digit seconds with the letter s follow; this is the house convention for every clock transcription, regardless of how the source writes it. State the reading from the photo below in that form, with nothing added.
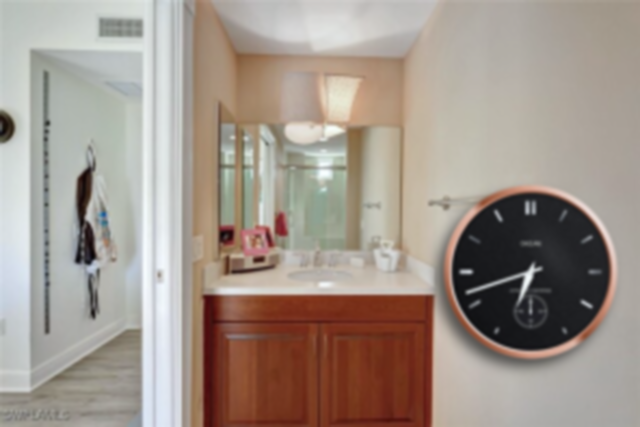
6h42
